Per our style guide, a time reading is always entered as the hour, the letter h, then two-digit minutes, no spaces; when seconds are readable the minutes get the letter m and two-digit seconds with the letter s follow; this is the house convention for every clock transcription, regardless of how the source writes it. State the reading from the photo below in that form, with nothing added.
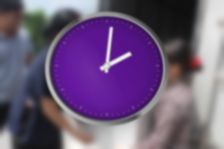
2h01
